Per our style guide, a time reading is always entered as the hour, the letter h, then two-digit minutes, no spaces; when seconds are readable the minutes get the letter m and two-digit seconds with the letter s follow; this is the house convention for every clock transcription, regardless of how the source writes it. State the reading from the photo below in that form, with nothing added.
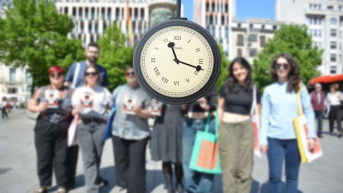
11h18
